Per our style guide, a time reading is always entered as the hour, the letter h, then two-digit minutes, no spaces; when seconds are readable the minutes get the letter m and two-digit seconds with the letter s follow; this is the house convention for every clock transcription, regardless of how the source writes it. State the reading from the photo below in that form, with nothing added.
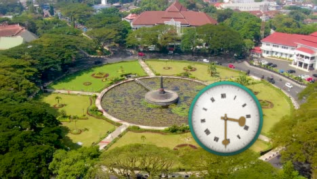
3h31
